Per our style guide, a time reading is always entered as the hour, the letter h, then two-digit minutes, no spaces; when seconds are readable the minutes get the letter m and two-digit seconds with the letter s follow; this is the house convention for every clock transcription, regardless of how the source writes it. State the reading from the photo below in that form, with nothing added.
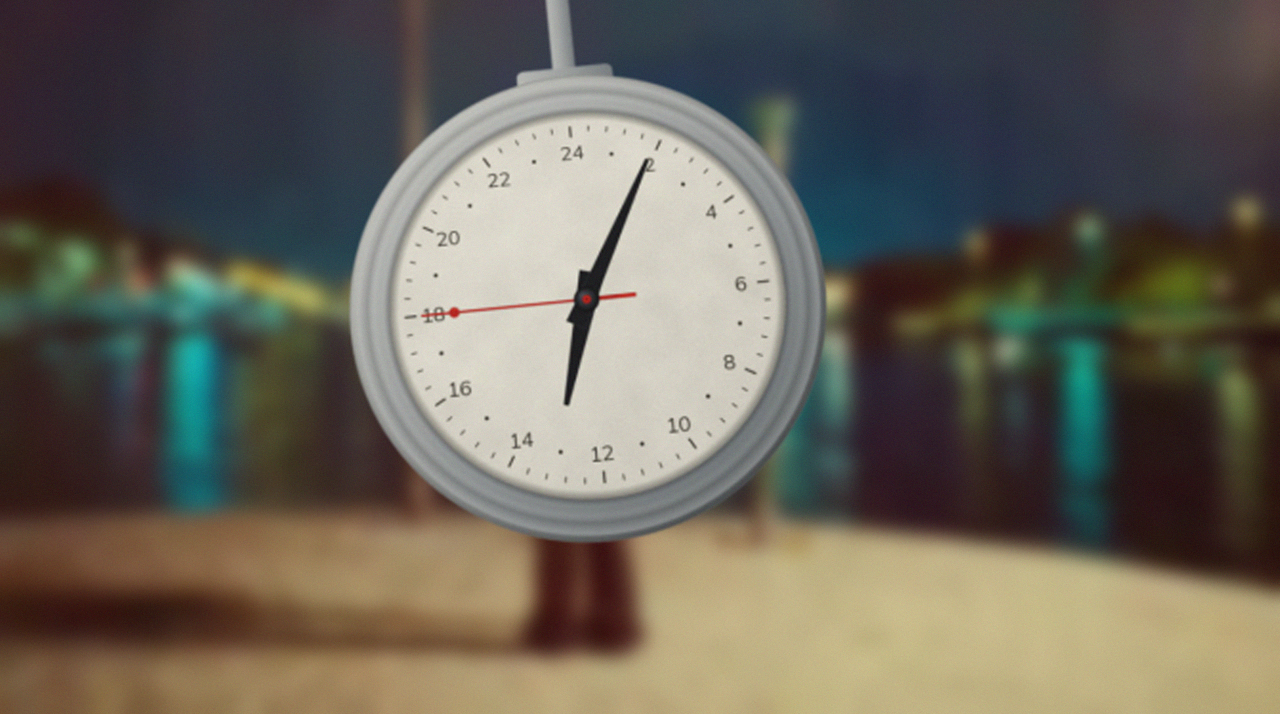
13h04m45s
